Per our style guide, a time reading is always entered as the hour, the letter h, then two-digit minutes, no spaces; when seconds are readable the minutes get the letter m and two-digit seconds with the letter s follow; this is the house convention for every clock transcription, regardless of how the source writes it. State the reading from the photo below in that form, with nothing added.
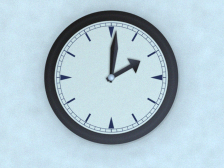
2h01
